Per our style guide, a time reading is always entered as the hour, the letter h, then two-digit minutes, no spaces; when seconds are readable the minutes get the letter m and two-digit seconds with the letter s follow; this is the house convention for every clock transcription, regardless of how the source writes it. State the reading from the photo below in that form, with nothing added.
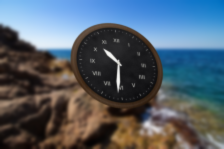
10h31
